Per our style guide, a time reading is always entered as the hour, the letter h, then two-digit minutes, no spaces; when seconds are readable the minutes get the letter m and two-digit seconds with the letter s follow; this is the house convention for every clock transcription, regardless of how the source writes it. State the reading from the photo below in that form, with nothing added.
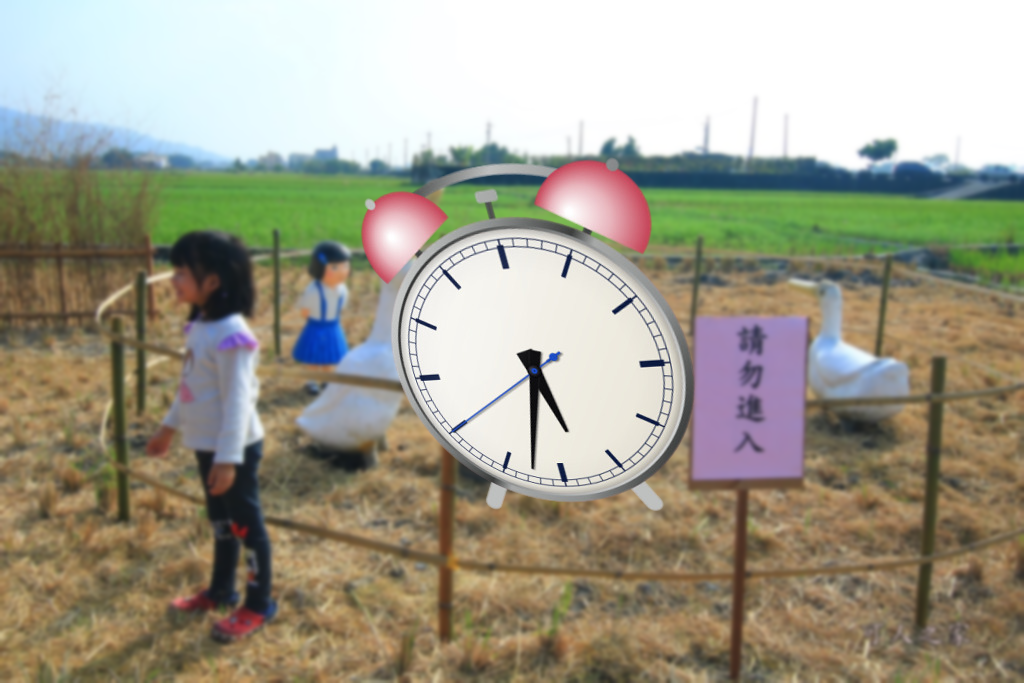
5h32m40s
